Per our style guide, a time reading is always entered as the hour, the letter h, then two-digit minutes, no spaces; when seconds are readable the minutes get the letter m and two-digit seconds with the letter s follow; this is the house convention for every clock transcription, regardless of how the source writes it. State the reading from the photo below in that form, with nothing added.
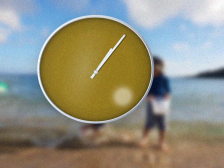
1h06
